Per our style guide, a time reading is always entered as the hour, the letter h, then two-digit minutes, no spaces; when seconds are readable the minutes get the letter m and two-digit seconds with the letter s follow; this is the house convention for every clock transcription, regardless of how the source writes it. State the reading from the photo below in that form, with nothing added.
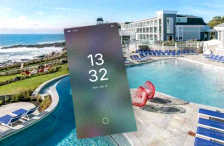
13h32
